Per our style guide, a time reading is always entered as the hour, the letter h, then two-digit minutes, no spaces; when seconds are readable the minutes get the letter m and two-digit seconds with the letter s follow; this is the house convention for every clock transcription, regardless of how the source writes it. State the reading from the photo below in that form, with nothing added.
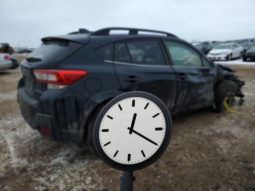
12h20
